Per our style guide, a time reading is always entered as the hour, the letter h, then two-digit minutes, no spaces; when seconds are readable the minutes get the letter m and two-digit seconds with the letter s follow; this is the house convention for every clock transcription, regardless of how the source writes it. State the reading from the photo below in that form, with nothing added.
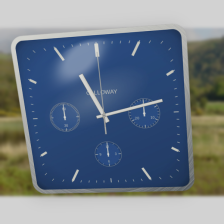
11h13
